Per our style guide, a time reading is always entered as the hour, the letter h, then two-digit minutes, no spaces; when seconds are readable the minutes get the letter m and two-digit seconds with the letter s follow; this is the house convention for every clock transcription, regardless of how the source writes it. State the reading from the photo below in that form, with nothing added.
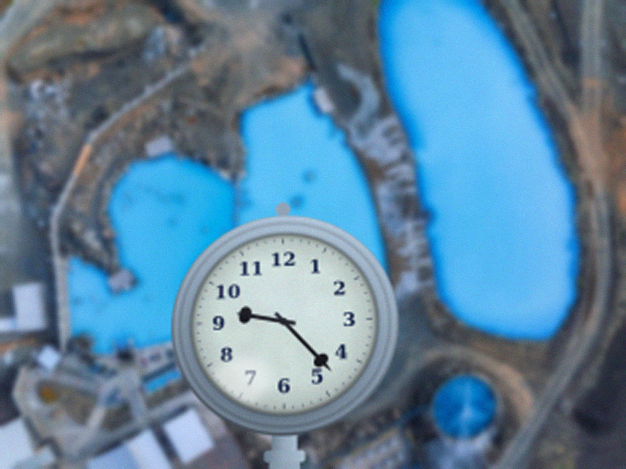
9h23
